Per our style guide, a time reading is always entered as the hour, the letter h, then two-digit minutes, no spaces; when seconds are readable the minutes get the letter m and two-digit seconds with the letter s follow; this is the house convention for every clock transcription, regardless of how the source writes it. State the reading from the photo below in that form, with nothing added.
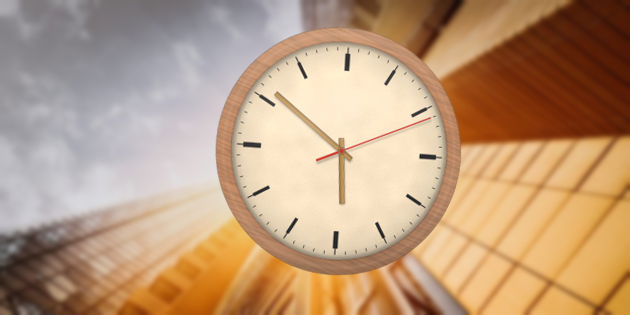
5h51m11s
